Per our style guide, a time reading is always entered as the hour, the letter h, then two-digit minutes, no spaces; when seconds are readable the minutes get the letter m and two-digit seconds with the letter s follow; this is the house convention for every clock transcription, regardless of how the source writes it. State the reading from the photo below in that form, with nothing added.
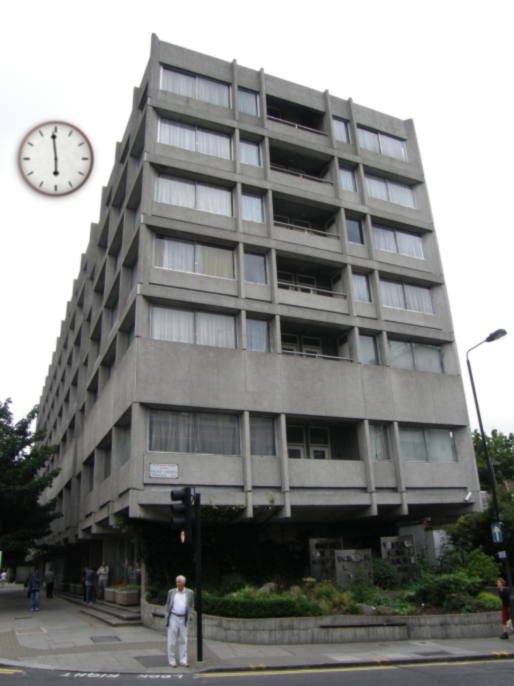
5h59
